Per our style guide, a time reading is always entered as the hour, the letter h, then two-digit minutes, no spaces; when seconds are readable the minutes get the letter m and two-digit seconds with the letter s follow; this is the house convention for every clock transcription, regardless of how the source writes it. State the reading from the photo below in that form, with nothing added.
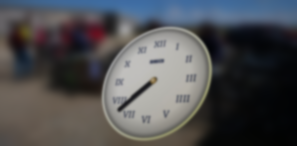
7h38
